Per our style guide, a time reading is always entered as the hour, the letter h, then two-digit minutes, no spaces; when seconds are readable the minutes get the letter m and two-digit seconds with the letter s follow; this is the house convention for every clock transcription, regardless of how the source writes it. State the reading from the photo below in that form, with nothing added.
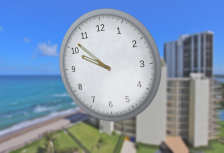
9h52
